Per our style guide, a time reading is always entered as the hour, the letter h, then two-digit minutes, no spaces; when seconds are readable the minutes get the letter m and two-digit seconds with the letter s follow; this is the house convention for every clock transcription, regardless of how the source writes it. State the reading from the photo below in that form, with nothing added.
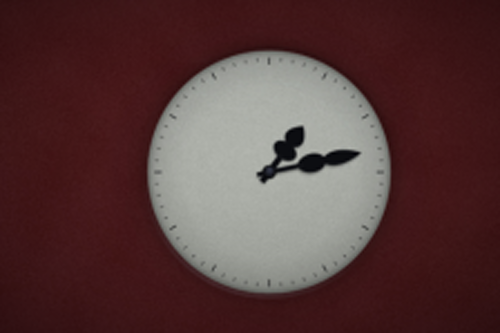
1h13
